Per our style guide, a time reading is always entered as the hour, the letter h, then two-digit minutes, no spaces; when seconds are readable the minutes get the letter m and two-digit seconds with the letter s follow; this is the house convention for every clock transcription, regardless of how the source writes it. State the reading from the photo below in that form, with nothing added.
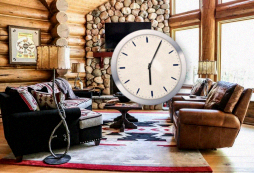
6h05
